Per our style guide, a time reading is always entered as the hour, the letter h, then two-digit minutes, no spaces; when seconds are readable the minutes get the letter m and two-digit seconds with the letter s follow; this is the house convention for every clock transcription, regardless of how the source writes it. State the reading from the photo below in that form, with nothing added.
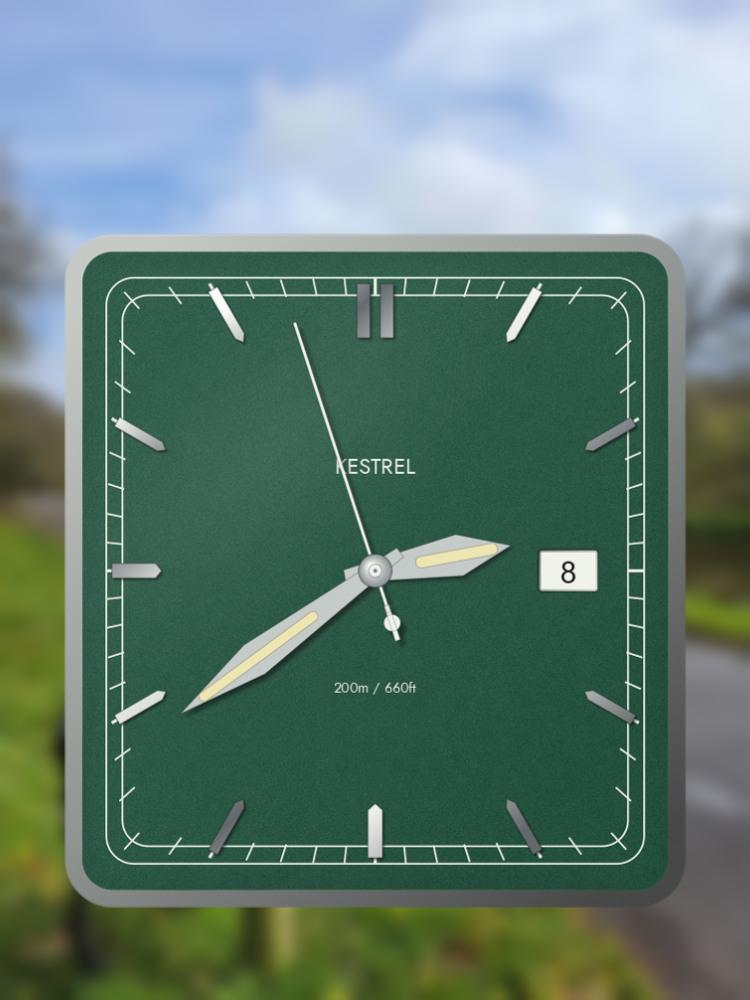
2h38m57s
